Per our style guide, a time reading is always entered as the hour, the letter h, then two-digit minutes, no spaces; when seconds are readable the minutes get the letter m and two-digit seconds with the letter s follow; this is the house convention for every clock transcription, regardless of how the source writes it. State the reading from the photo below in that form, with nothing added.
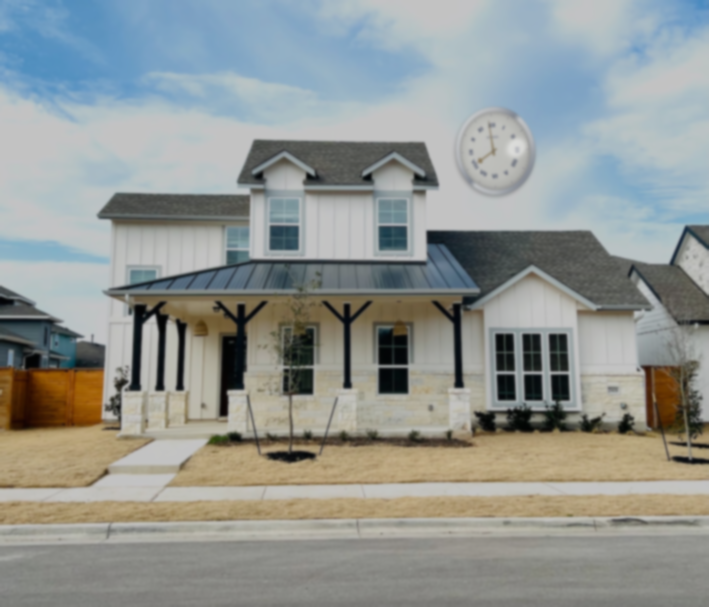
7h59
